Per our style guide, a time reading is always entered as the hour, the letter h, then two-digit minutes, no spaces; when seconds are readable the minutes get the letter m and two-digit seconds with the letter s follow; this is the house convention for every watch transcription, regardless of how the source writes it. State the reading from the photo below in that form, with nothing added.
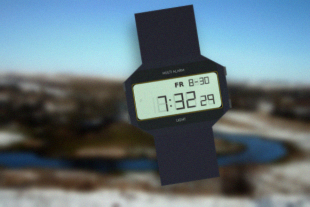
7h32m29s
